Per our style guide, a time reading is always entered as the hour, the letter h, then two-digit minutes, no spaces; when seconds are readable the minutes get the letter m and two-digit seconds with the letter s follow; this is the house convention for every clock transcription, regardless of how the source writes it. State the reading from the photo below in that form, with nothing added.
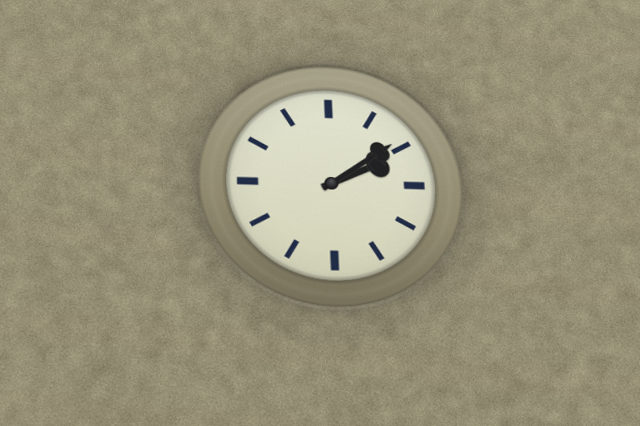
2h09
